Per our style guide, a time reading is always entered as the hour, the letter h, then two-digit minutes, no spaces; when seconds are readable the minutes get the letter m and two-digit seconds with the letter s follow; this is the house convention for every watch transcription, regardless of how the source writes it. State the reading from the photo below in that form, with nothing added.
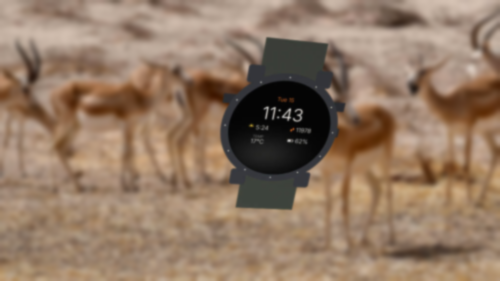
11h43
